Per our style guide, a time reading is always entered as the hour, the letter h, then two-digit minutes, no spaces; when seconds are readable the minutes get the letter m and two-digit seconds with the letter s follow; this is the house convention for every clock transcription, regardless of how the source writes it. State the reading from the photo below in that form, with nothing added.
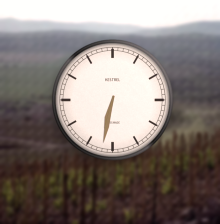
6h32
